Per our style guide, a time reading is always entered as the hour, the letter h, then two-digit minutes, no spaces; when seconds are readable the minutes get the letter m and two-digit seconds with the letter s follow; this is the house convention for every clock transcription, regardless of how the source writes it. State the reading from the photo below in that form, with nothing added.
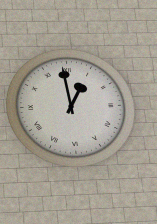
12h59
